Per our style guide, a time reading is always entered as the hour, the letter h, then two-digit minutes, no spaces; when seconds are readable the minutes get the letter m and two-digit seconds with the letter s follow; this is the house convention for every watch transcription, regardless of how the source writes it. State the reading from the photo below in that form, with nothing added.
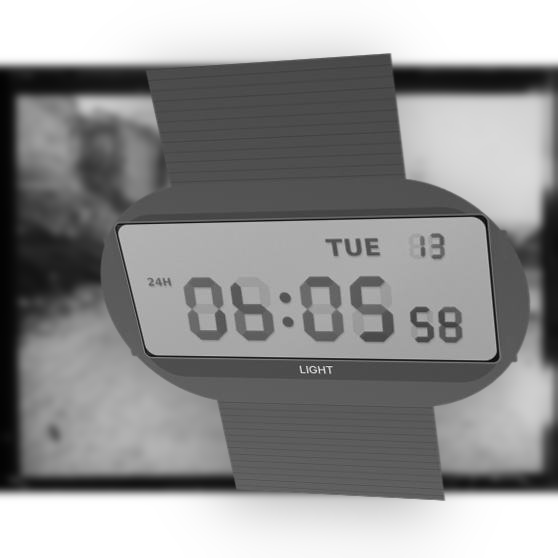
6h05m58s
